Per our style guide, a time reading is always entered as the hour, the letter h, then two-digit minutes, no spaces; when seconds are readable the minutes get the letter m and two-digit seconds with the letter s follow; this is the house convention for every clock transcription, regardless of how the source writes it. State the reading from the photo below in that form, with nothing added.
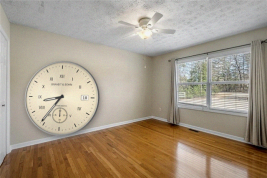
8h36
